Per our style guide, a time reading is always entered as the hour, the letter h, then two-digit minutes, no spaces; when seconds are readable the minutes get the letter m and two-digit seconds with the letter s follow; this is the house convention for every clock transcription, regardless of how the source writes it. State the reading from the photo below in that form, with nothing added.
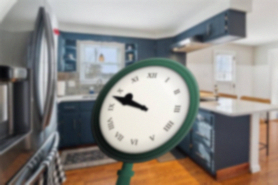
9h48
